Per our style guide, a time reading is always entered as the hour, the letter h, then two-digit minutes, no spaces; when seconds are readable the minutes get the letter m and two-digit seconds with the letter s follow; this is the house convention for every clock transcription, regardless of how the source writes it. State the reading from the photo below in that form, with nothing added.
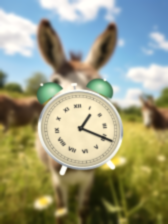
1h20
